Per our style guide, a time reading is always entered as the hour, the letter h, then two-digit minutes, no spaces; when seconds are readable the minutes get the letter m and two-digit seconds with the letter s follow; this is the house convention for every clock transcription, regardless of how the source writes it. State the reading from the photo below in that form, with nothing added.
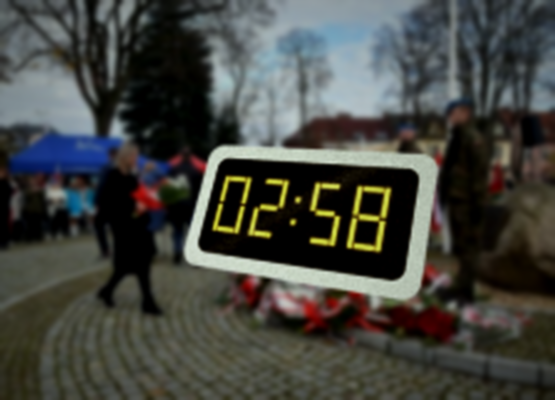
2h58
